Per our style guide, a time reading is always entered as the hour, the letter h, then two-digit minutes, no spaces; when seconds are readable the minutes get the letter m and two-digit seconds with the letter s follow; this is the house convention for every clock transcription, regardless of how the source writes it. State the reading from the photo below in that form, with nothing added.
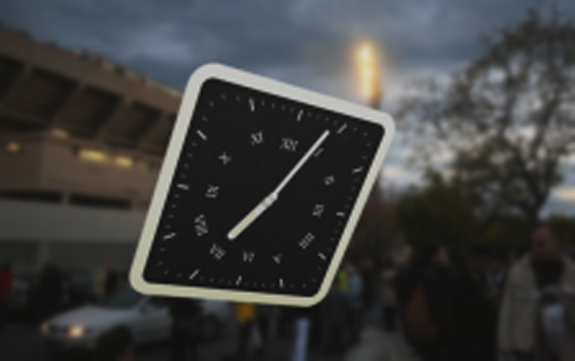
7h04
